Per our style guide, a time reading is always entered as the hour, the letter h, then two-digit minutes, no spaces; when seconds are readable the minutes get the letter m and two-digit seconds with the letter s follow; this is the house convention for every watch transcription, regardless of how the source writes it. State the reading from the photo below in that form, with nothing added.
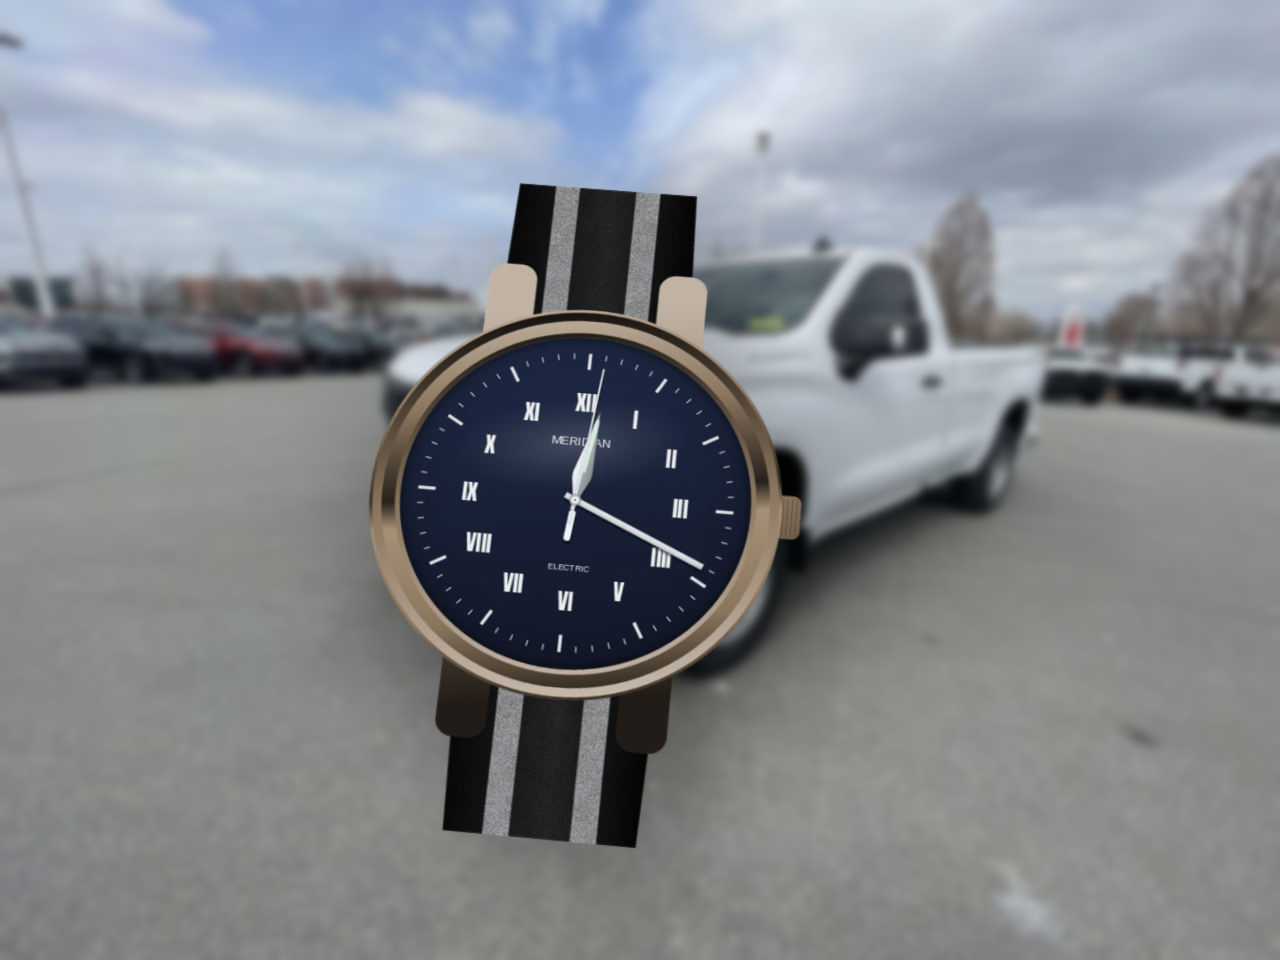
12h19m01s
